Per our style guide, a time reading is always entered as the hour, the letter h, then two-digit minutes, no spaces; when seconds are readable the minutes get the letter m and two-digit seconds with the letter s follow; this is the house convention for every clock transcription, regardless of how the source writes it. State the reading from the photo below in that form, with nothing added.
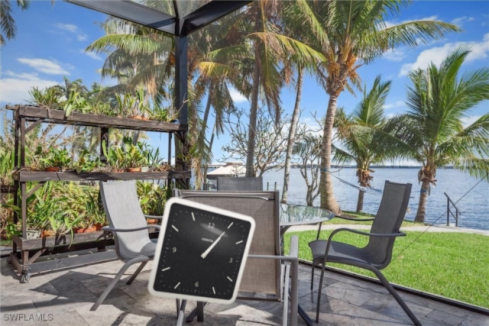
1h05
